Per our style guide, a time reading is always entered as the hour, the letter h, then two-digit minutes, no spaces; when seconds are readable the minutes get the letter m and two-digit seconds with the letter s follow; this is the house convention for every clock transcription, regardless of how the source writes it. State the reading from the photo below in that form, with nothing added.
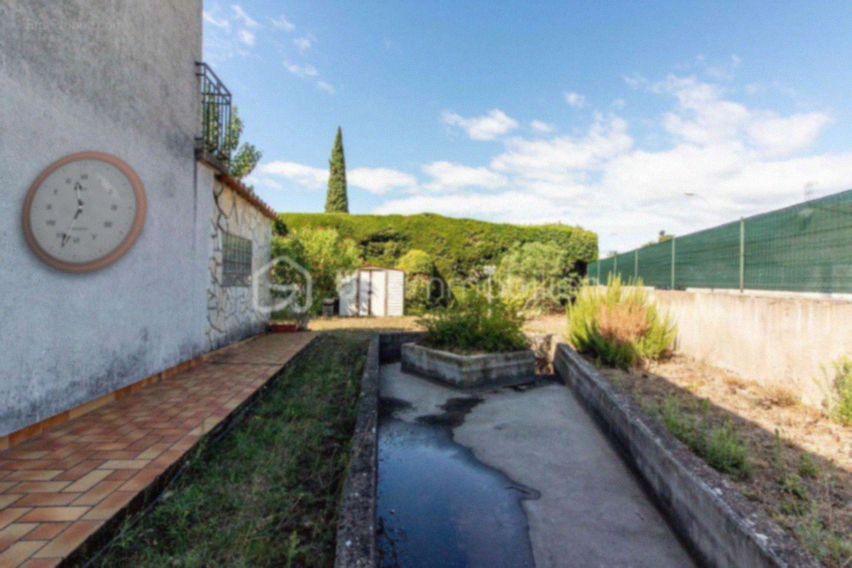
11h33
